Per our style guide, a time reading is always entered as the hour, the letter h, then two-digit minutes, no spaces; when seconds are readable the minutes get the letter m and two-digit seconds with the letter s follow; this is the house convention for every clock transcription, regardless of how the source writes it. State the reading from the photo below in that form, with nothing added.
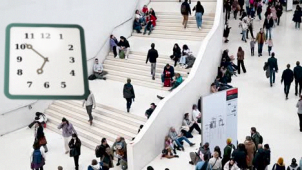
6h52
